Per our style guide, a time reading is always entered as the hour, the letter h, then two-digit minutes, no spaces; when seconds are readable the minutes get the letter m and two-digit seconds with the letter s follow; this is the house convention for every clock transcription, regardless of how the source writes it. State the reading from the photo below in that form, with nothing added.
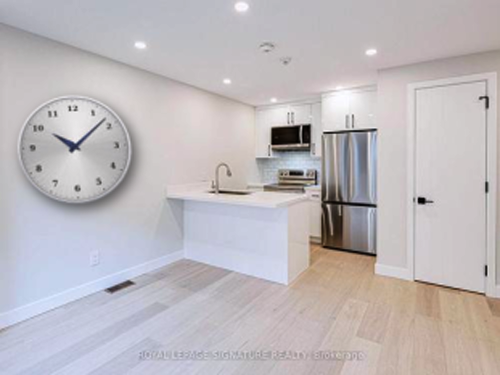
10h08
